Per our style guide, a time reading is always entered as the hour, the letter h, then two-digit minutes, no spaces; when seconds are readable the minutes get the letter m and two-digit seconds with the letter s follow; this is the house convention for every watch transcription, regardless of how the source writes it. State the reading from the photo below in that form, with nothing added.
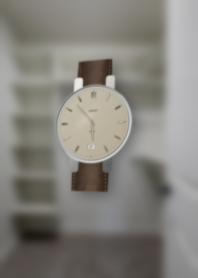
5h53
